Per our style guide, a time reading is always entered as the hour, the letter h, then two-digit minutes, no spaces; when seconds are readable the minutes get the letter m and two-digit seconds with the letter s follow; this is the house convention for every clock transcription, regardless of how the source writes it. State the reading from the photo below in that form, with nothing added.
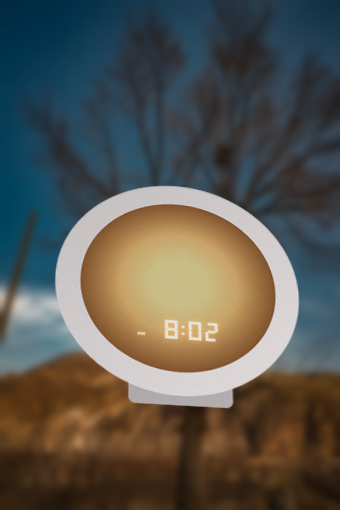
8h02
